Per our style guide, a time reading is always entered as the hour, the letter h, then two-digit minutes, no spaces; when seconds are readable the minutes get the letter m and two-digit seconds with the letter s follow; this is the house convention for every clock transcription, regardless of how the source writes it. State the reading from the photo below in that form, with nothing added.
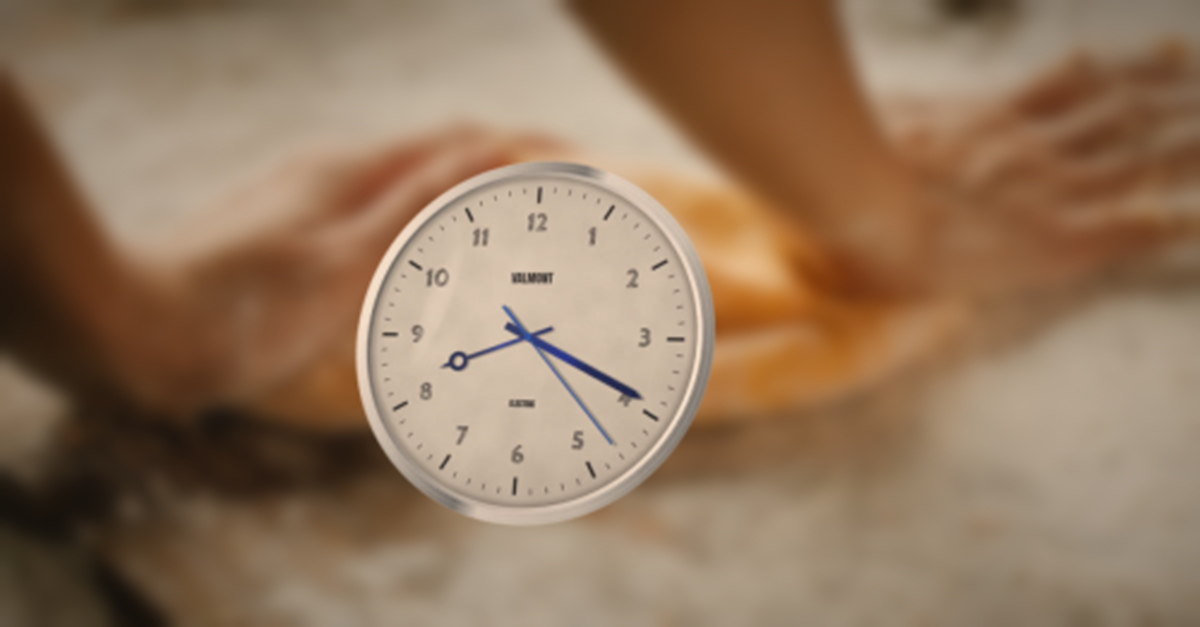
8h19m23s
